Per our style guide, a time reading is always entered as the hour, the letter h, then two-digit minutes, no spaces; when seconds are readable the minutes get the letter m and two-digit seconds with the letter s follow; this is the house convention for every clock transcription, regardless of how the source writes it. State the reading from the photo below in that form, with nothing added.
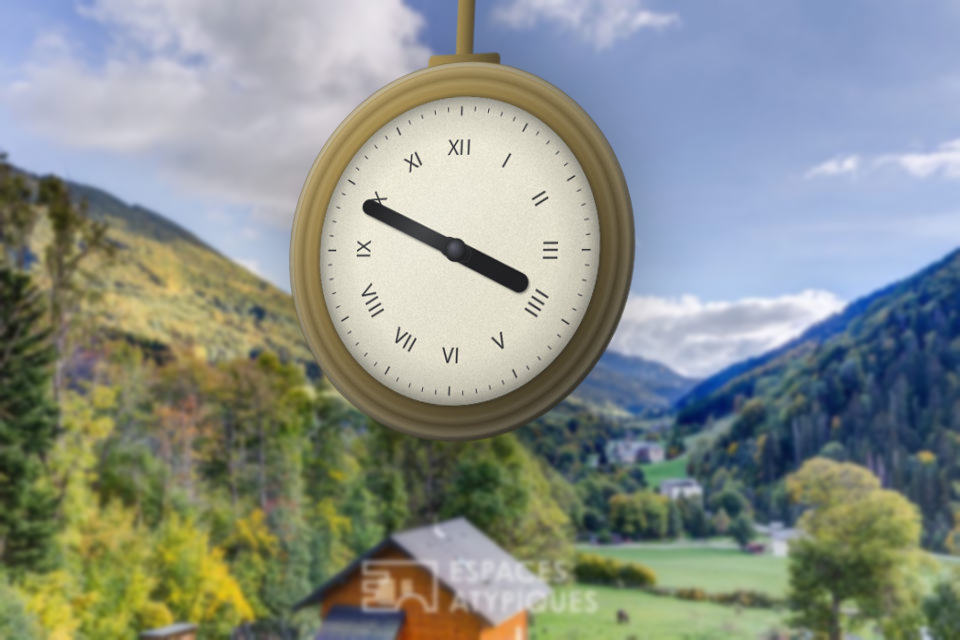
3h49
